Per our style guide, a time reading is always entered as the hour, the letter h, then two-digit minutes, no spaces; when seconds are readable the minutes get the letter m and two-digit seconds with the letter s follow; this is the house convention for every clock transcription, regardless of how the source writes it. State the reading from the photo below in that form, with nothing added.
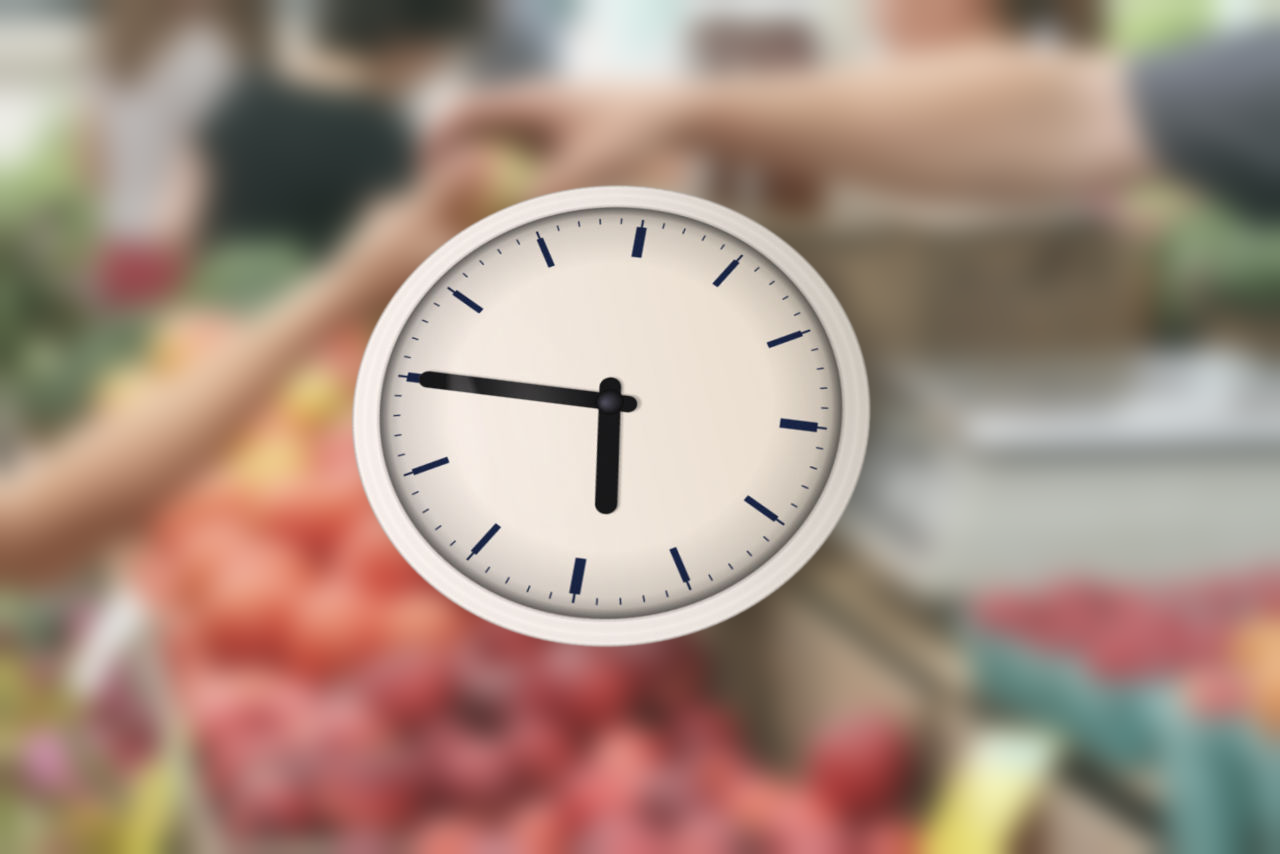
5h45
